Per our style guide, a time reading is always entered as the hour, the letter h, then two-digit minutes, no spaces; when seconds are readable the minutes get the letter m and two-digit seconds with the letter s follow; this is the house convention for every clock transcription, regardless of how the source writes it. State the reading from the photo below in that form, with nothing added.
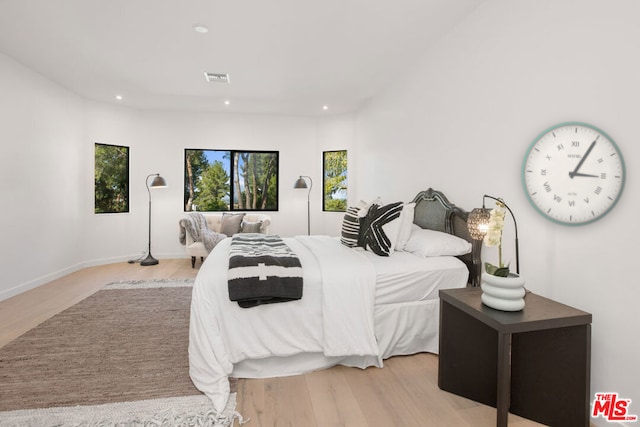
3h05
